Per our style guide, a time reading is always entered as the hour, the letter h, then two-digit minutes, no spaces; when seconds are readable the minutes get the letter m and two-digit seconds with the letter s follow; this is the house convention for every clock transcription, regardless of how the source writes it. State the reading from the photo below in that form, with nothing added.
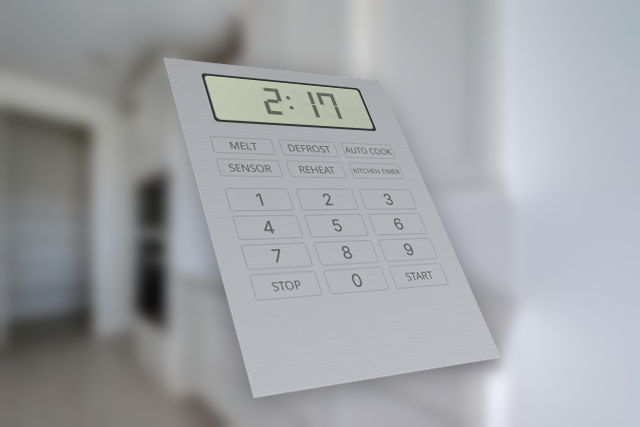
2h17
